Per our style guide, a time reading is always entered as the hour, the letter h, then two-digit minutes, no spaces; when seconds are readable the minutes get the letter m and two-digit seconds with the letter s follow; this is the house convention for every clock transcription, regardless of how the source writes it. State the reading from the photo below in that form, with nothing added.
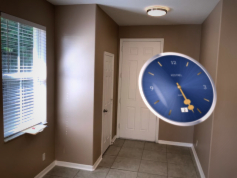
5h27
